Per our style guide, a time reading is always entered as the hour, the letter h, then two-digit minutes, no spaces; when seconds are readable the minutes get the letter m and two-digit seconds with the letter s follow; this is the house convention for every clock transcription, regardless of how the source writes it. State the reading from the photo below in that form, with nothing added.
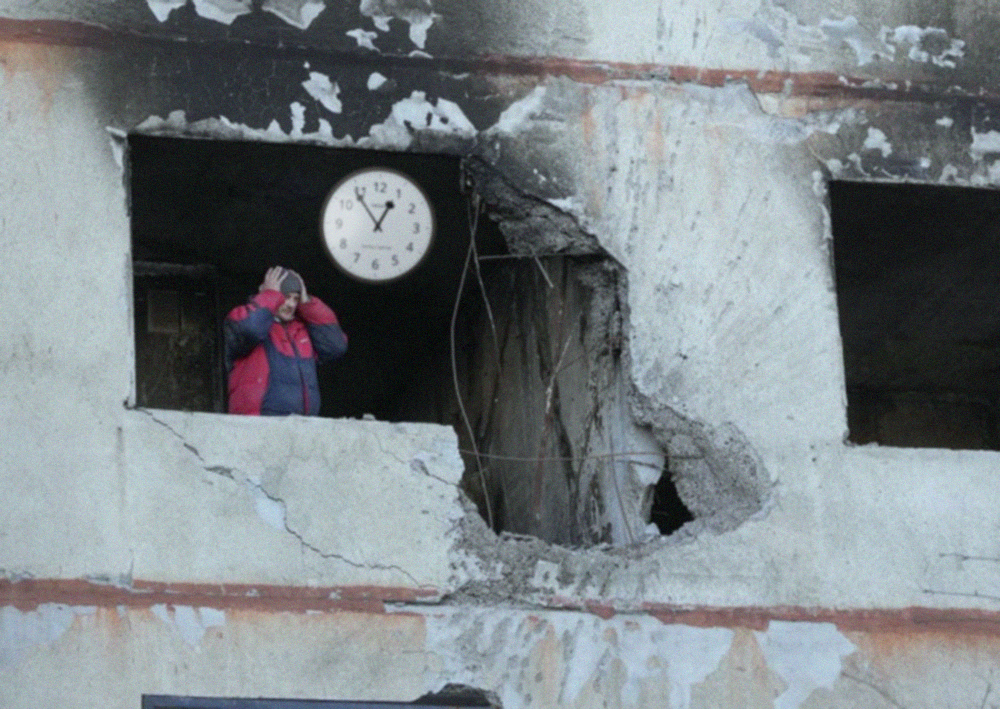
12h54
